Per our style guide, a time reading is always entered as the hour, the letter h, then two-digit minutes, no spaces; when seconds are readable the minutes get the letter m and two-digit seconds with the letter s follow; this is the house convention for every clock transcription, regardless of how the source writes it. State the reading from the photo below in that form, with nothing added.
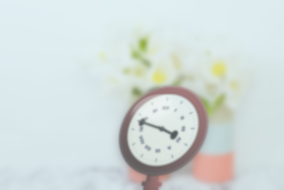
3h48
